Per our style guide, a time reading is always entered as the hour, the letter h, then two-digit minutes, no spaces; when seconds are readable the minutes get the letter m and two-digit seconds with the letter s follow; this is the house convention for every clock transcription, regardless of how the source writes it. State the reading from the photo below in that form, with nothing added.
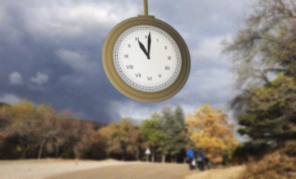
11h01
